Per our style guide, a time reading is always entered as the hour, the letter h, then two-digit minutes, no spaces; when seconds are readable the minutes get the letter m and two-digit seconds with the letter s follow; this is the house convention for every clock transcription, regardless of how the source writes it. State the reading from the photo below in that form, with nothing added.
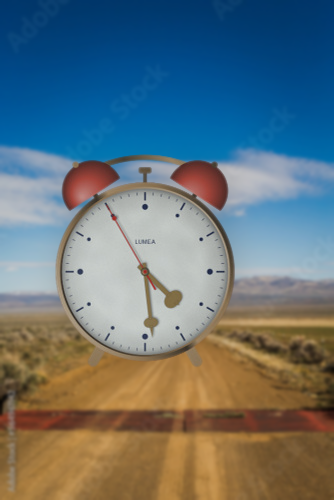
4h28m55s
